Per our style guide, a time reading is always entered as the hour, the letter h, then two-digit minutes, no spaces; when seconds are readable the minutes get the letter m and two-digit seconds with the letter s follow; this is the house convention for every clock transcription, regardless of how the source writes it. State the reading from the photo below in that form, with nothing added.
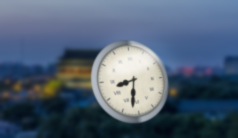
8h32
